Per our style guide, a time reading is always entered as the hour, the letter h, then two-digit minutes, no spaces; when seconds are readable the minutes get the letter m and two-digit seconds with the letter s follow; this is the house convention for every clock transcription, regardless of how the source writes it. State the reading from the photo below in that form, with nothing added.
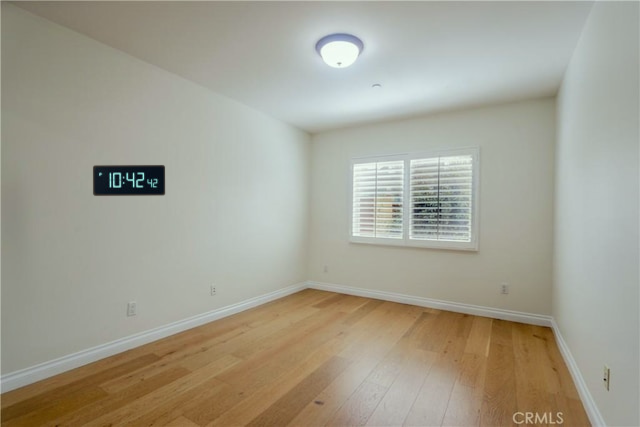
10h42
